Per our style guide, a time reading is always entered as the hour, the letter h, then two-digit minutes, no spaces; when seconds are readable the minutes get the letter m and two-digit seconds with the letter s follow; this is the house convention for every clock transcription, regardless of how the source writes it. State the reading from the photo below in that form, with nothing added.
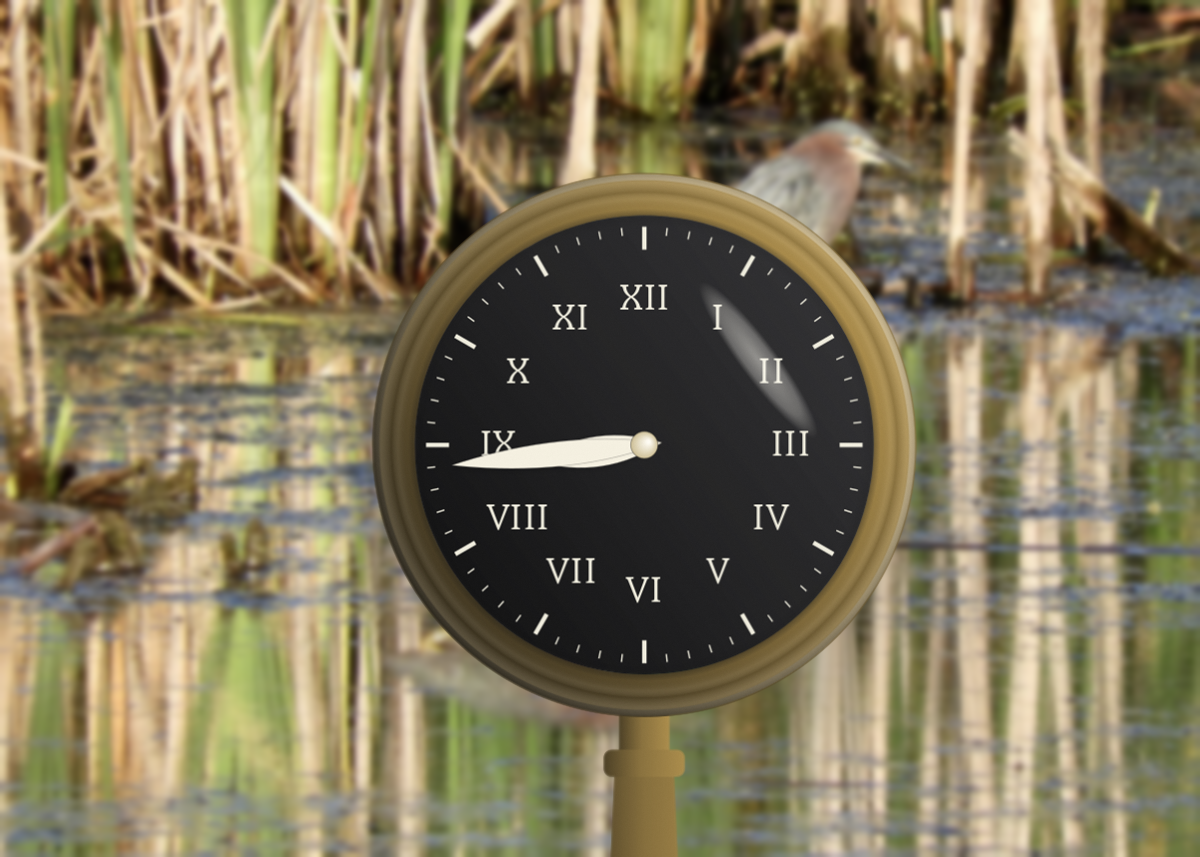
8h44
